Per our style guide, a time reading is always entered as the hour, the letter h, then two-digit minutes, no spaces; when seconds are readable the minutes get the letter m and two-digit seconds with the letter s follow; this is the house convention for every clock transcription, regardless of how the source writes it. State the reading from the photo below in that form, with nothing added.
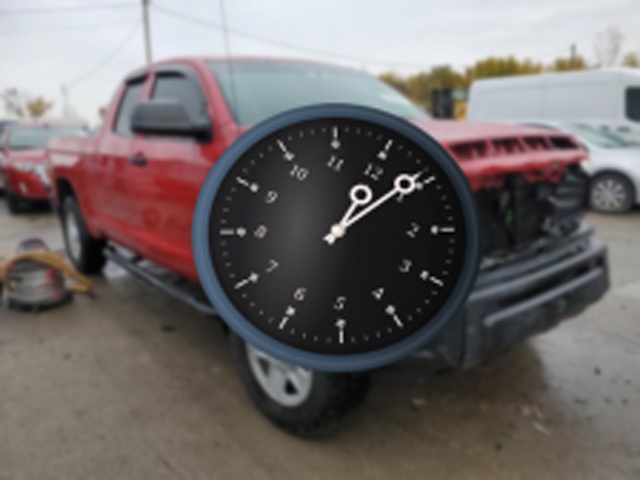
12h04
